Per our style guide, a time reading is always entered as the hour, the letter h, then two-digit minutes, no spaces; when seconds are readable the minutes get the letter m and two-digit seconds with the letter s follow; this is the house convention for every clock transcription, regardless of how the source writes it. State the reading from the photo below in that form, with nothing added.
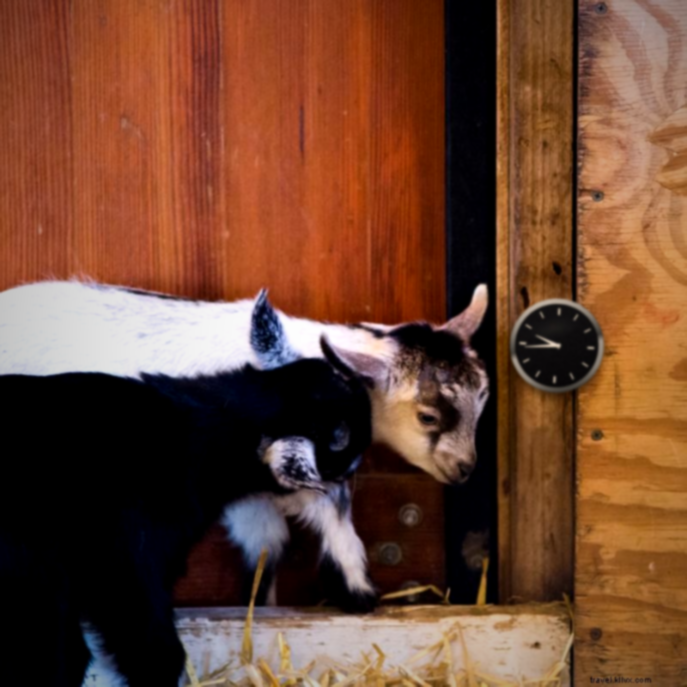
9h44
